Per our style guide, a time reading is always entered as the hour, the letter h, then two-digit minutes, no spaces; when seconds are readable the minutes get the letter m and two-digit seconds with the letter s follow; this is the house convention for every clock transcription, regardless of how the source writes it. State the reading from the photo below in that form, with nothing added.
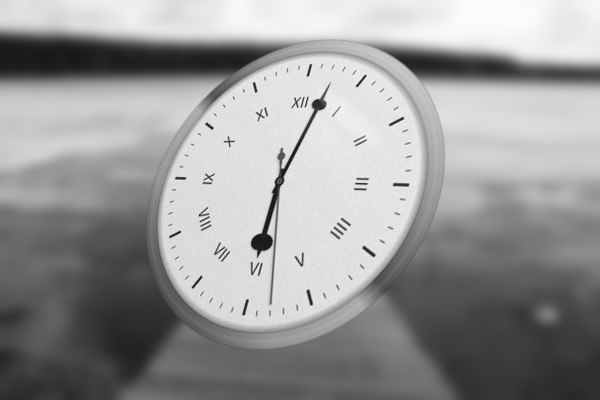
6h02m28s
